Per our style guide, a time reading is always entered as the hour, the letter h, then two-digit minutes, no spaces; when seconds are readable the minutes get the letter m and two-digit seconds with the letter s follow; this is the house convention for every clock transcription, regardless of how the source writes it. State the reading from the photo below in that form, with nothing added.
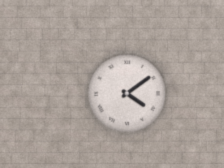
4h09
